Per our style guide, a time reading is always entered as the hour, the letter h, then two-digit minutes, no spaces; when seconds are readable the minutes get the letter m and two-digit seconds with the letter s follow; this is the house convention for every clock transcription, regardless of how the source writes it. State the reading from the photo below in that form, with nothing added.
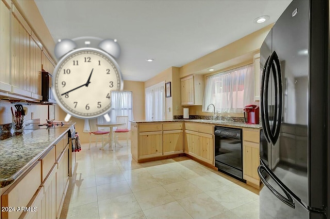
12h41
